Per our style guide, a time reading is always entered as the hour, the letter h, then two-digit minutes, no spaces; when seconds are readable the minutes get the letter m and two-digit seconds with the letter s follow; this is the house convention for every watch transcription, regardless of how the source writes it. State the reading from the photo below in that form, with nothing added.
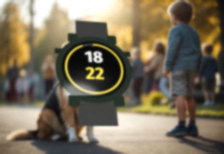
18h22
